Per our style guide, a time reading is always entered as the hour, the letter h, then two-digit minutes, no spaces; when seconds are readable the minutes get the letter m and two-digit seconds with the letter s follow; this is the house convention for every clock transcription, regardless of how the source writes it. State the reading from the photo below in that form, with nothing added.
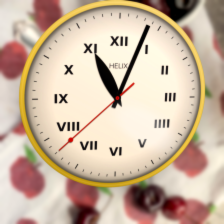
11h03m38s
